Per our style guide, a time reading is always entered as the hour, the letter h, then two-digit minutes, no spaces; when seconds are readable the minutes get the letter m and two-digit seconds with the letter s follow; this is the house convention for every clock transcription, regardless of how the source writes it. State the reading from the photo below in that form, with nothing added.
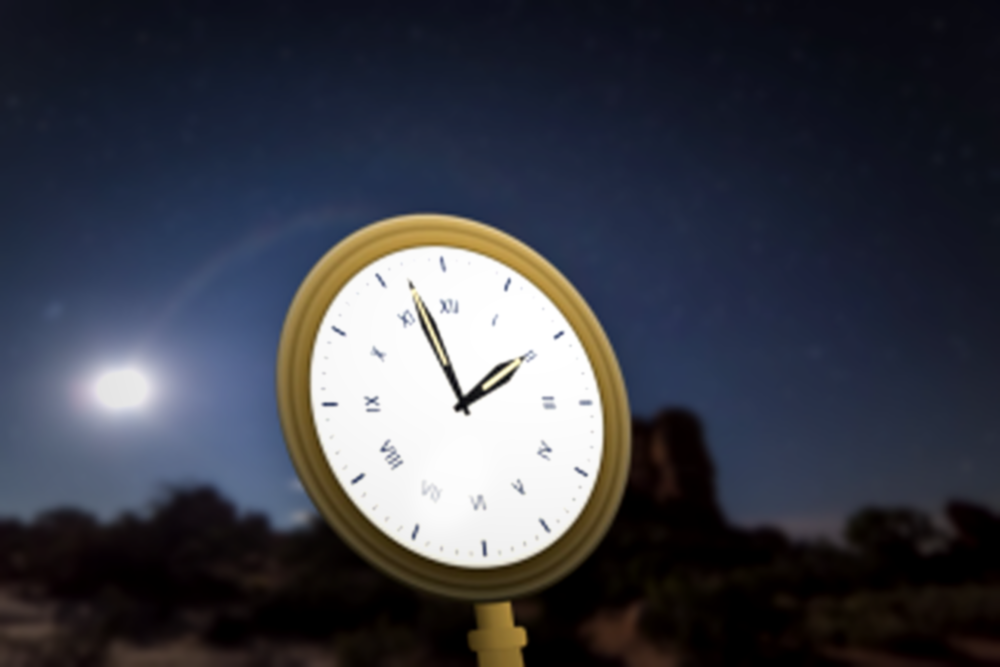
1h57
